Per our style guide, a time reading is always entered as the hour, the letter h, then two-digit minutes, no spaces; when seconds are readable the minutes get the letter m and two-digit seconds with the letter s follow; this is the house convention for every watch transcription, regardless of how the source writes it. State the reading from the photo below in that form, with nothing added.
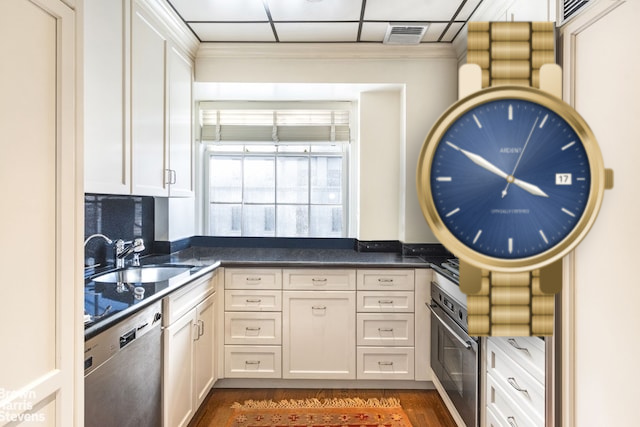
3h50m04s
